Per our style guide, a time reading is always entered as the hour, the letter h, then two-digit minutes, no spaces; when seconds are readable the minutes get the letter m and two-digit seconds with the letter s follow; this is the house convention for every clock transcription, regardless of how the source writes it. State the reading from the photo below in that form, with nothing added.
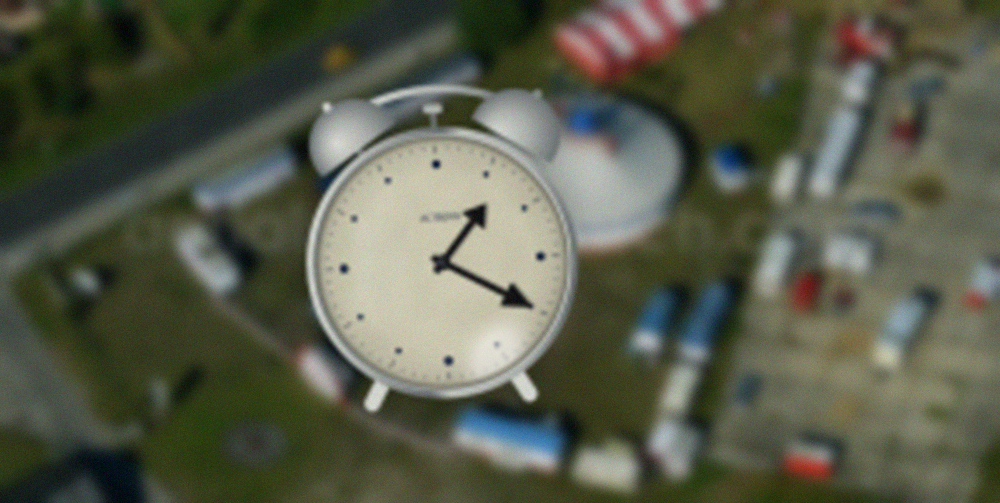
1h20
